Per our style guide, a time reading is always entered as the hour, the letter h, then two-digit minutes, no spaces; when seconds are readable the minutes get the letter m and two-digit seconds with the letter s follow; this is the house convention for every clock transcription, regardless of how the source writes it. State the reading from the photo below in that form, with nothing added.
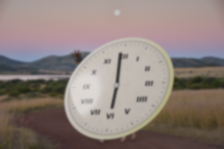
5h59
